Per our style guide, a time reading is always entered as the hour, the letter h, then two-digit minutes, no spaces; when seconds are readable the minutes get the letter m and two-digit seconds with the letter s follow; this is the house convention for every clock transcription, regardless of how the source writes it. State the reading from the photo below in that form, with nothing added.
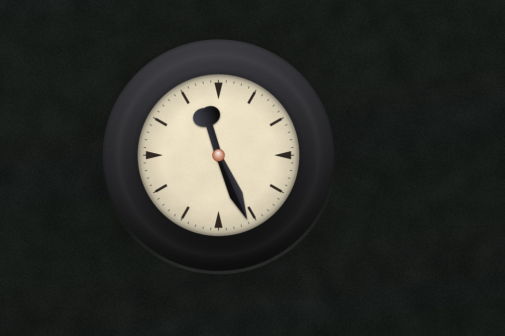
11h26
